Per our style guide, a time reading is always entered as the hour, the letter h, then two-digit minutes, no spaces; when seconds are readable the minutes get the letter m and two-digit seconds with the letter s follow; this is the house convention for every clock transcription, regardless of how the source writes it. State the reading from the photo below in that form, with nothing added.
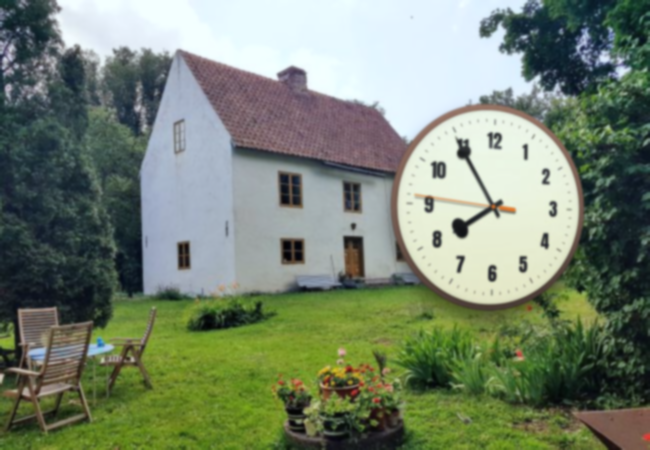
7h54m46s
